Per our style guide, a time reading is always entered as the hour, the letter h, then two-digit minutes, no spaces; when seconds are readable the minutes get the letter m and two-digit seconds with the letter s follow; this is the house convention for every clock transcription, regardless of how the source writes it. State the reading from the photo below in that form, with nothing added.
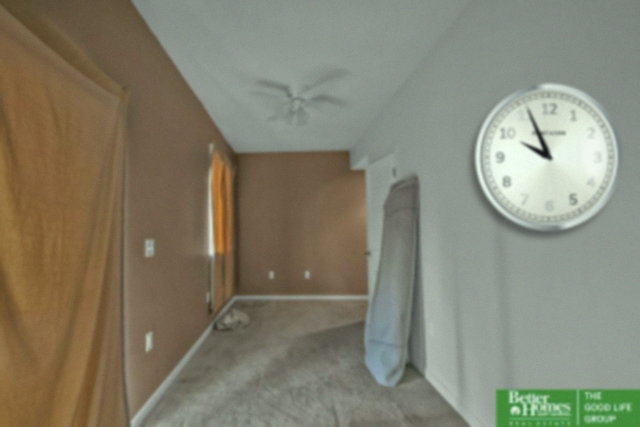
9h56
